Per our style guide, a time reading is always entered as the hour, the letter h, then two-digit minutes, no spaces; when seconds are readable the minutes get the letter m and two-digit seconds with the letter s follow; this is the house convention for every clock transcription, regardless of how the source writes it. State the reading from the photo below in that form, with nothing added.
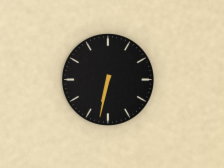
6h32
